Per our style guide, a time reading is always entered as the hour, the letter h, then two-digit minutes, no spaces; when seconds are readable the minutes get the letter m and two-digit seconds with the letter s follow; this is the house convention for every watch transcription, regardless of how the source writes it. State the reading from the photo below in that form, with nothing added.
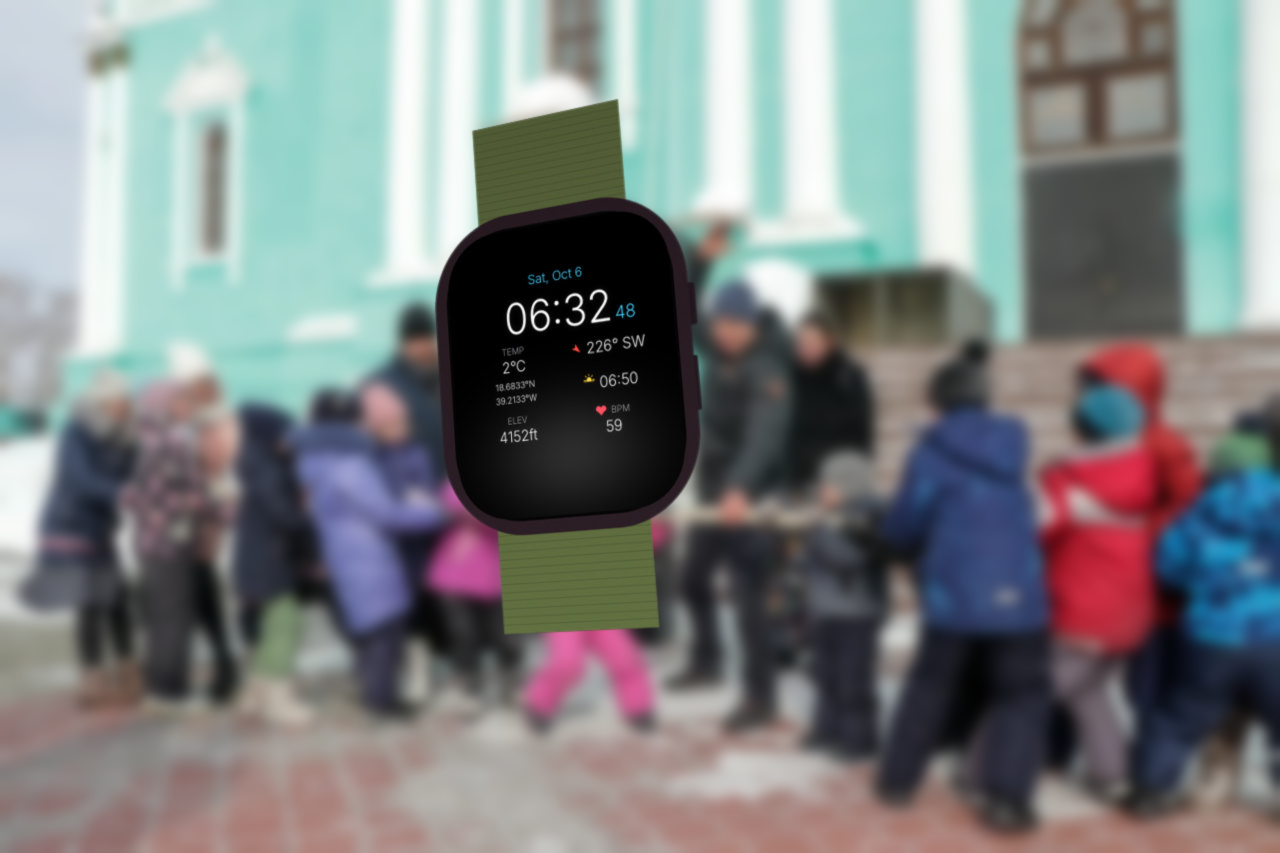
6h32m48s
